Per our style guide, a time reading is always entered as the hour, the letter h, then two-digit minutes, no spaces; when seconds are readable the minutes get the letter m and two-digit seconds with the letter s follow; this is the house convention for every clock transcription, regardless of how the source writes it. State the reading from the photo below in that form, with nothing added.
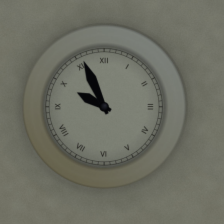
9h56
